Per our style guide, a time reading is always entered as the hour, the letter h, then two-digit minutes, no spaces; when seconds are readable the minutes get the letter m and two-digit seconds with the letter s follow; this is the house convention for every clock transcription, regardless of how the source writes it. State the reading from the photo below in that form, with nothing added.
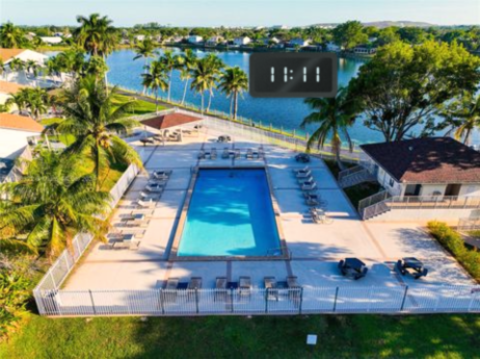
11h11
